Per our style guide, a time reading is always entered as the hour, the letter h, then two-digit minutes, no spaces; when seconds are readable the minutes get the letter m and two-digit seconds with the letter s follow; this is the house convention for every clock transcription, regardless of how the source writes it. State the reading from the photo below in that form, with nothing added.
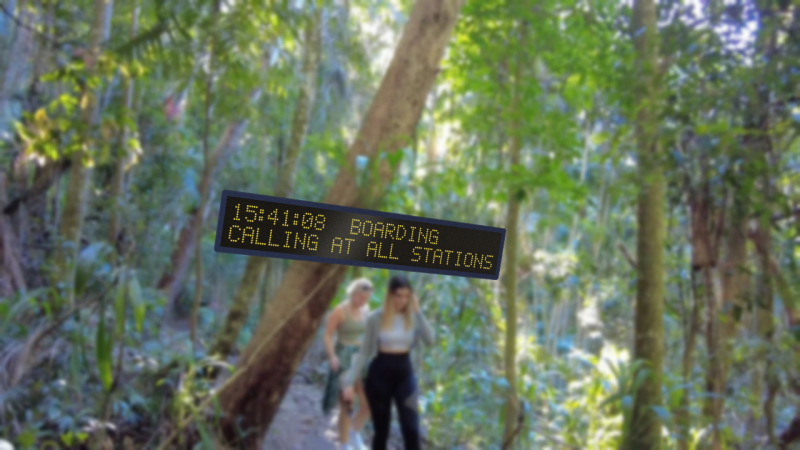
15h41m08s
